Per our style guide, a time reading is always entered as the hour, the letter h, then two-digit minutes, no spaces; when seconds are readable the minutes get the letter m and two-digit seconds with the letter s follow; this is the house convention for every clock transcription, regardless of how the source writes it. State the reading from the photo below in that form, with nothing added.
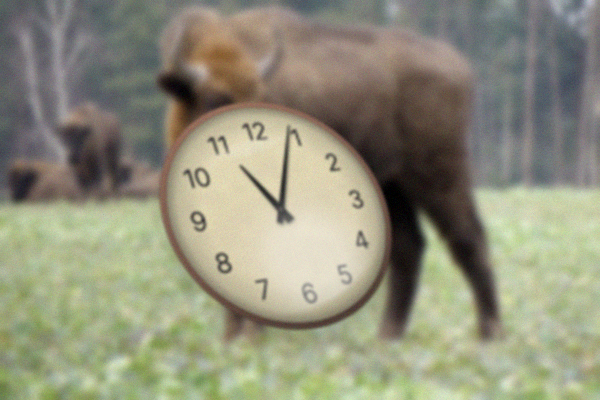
11h04
